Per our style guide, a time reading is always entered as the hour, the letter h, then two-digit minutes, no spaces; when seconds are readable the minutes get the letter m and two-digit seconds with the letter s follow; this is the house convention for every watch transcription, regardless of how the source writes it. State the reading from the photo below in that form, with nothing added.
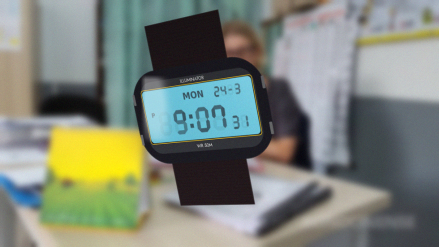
9h07m31s
